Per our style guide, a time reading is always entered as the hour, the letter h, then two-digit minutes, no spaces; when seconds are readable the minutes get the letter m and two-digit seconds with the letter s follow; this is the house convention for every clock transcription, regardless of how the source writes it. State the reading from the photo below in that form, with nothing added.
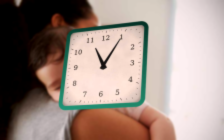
11h05
